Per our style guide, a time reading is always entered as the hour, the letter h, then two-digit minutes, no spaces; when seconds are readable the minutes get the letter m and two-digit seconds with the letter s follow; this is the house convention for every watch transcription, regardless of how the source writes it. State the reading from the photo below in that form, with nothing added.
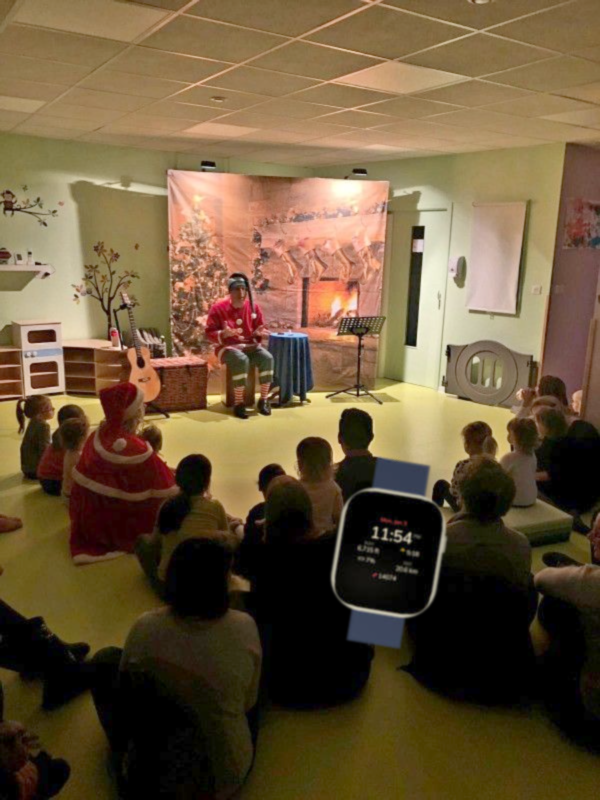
11h54
